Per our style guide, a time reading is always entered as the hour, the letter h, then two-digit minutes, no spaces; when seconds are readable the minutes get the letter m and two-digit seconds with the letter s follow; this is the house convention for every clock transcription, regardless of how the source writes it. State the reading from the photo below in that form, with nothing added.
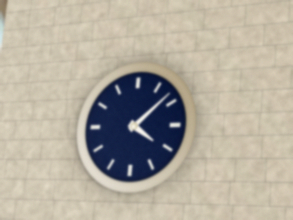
4h08
